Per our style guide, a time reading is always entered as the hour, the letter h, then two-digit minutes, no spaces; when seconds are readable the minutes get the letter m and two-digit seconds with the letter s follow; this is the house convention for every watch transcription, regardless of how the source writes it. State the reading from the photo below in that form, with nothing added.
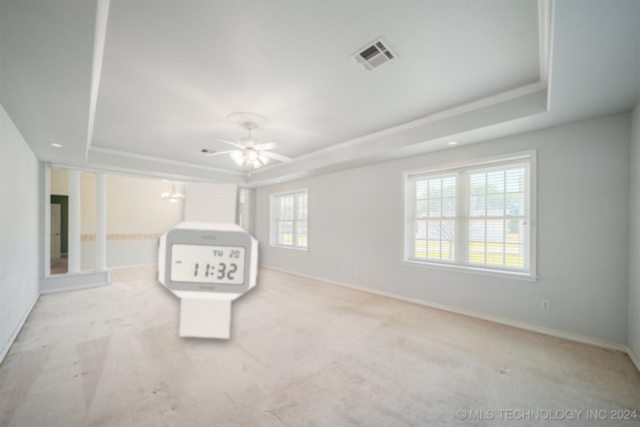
11h32
